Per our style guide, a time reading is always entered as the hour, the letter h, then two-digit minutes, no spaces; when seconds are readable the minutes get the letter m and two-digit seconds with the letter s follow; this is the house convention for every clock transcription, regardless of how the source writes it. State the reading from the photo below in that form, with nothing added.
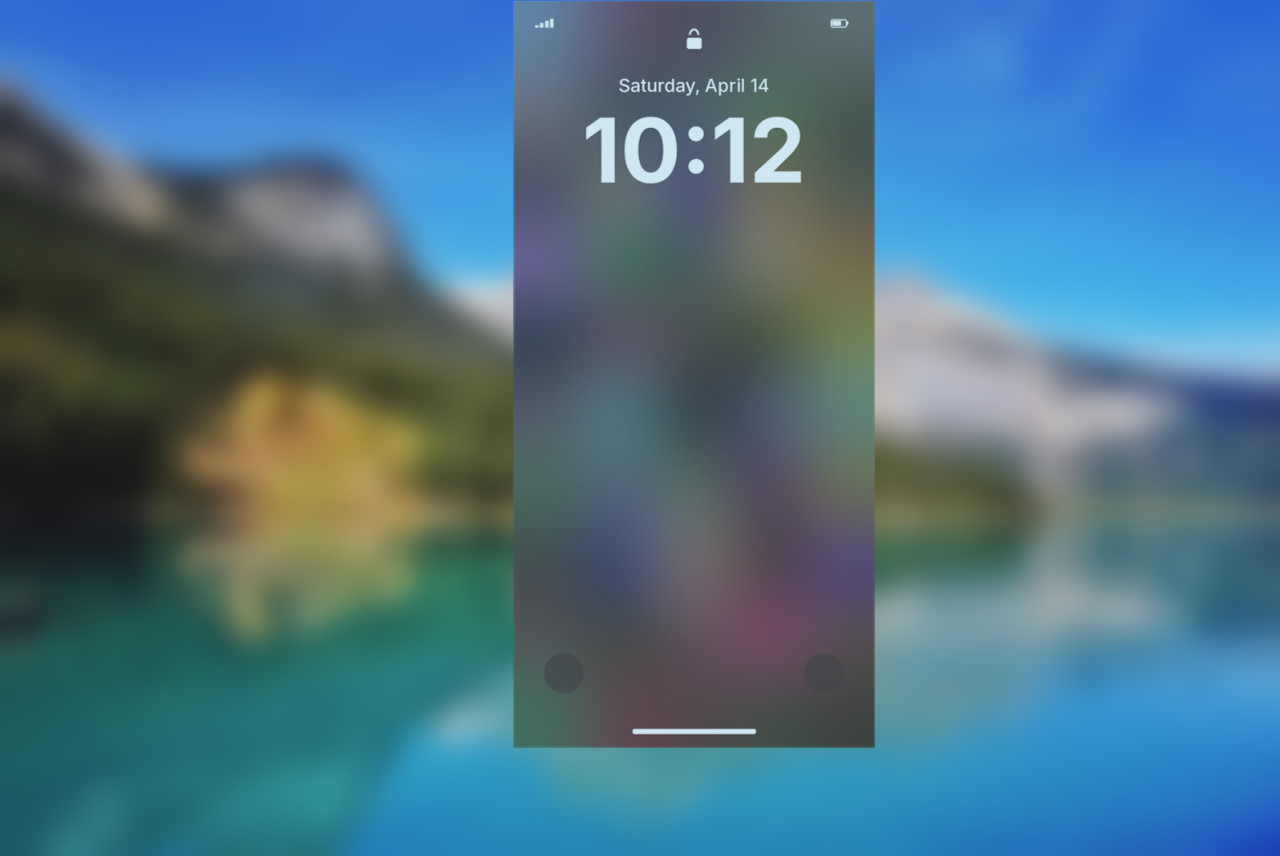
10h12
